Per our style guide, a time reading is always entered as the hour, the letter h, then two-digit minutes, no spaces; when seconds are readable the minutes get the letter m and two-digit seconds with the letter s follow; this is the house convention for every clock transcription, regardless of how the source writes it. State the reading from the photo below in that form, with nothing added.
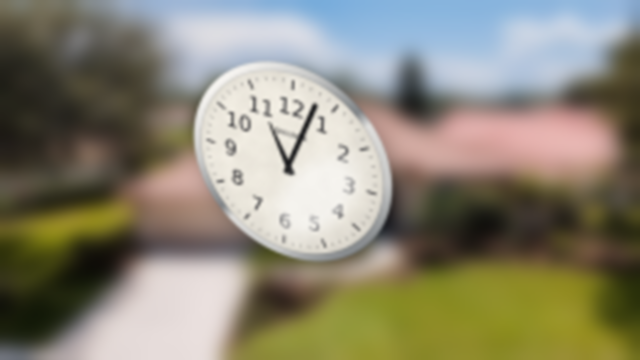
11h03
